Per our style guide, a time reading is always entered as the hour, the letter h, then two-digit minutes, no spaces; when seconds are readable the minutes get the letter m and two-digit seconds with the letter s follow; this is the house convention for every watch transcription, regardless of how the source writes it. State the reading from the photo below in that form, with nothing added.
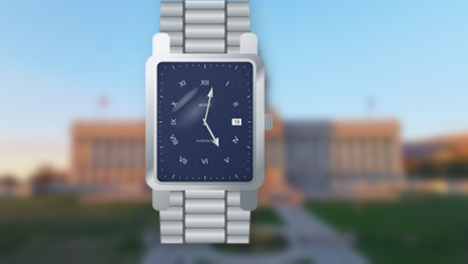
5h02
